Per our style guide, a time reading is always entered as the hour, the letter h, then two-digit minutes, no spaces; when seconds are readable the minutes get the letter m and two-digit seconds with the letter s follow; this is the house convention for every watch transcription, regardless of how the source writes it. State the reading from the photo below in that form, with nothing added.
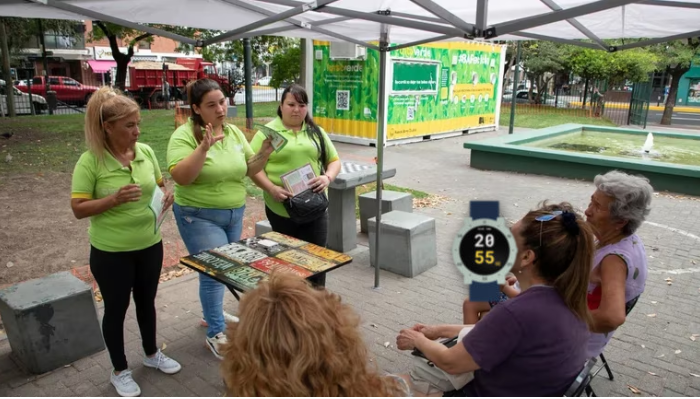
20h55
